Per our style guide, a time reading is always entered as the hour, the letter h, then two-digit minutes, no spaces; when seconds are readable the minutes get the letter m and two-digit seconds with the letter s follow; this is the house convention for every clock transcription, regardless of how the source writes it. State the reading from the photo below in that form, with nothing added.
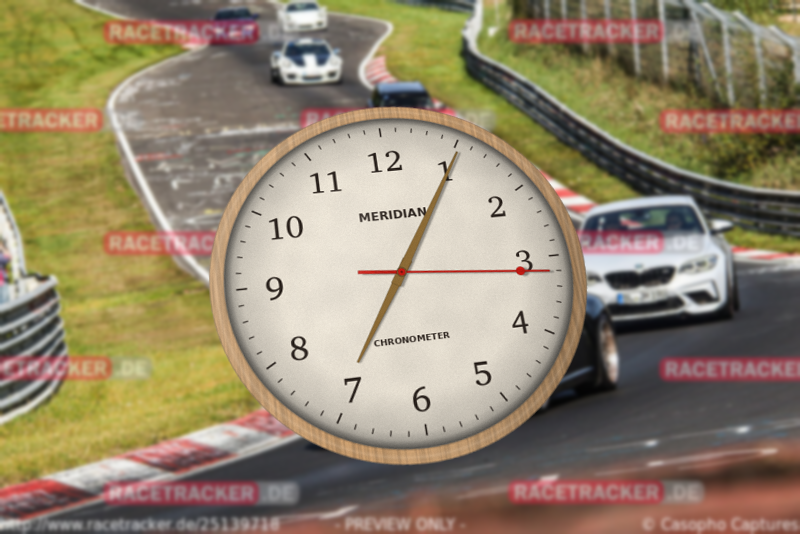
7h05m16s
